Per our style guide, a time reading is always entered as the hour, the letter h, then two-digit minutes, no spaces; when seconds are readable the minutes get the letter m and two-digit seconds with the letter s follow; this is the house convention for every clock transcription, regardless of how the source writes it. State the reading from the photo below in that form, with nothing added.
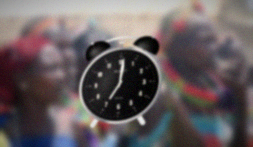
7h01
